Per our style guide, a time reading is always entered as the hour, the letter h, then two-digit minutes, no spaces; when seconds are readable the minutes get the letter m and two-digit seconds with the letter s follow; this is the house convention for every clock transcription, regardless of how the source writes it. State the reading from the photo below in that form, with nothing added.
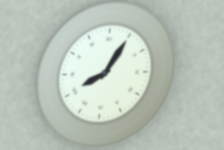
8h05
